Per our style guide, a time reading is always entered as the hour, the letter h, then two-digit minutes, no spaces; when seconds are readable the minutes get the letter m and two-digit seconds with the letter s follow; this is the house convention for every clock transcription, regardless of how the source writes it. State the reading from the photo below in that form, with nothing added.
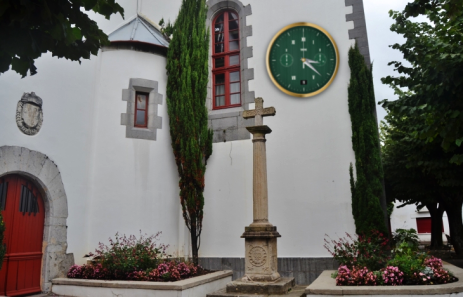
3h22
